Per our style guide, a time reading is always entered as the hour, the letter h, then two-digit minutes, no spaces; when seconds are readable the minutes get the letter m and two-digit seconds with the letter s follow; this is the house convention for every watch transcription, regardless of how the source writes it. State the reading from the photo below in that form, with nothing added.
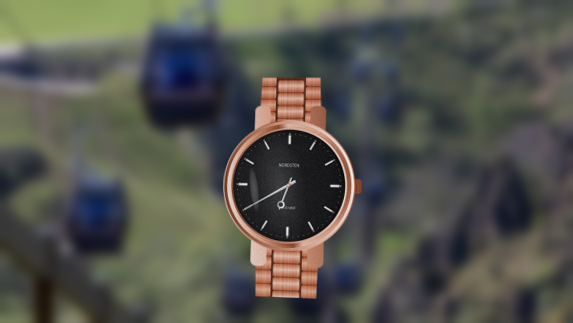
6h40
